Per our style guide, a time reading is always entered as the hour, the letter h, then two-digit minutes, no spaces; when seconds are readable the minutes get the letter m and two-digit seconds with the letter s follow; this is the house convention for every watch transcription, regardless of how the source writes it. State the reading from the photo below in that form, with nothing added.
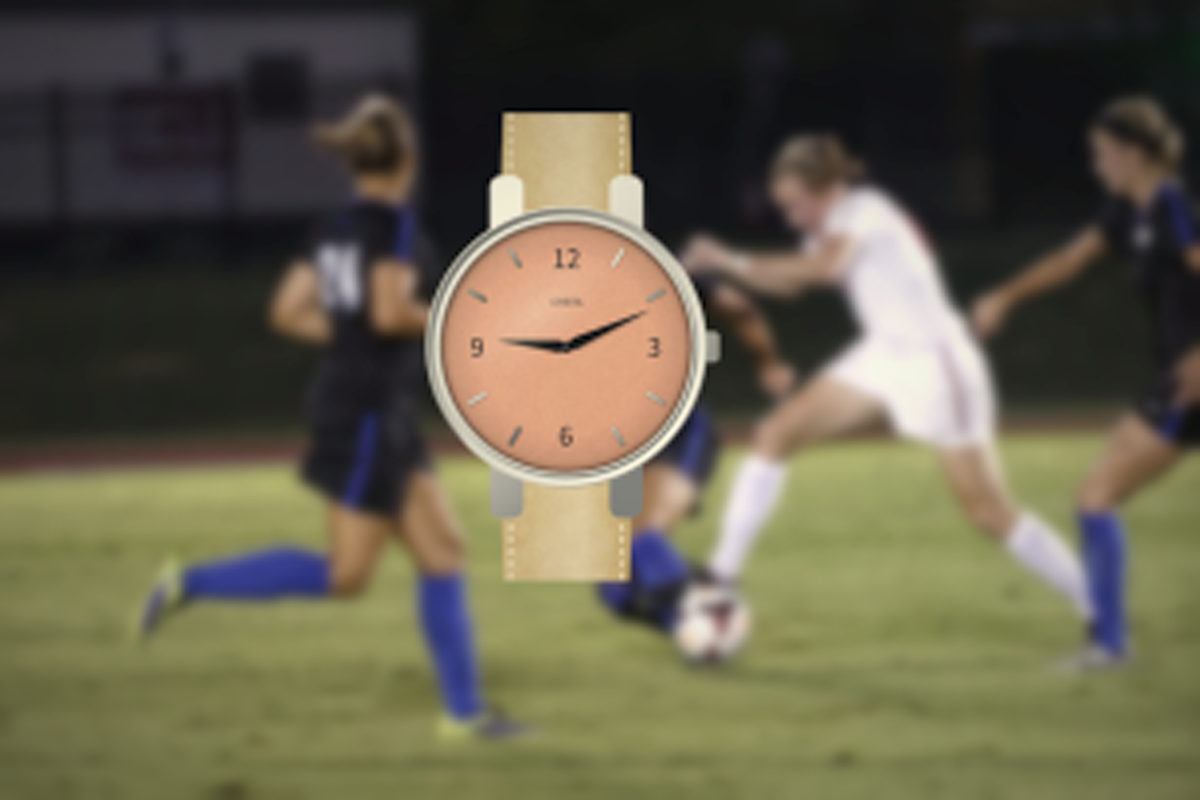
9h11
